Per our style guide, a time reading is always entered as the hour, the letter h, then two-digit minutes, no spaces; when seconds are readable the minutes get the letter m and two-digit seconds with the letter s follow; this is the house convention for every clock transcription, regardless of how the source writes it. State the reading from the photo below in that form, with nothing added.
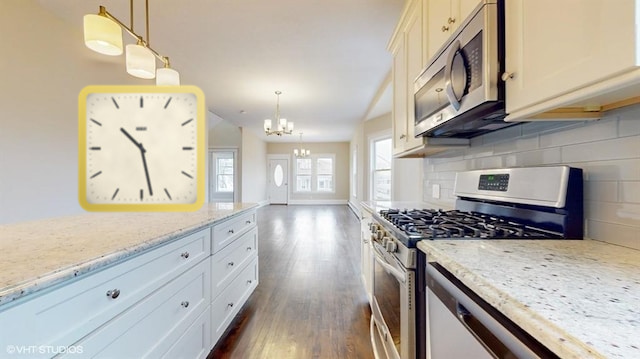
10h28
